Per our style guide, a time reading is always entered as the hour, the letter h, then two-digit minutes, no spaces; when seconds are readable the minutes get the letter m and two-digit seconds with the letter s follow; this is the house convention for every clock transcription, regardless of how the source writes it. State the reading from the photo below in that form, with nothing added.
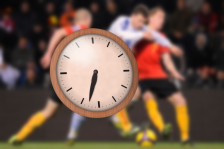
6h33
